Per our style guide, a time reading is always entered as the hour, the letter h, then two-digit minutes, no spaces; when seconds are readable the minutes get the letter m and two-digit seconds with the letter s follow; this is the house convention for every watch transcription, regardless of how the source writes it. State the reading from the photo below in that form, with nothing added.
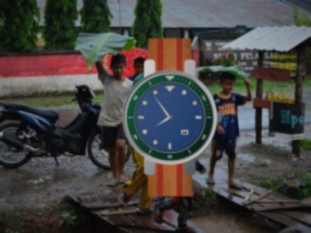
7h54
